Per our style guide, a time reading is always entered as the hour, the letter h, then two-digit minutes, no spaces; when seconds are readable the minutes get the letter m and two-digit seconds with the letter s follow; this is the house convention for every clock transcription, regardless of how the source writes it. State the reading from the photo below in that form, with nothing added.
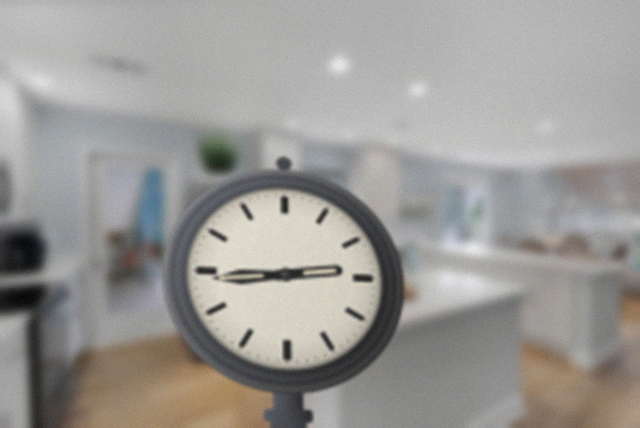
2h44
